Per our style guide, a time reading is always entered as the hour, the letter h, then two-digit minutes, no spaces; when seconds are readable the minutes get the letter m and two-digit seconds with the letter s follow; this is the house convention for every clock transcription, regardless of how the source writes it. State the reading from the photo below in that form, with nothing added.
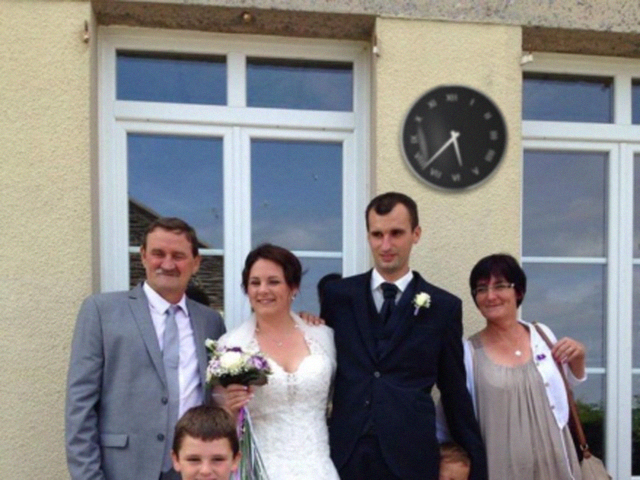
5h38
